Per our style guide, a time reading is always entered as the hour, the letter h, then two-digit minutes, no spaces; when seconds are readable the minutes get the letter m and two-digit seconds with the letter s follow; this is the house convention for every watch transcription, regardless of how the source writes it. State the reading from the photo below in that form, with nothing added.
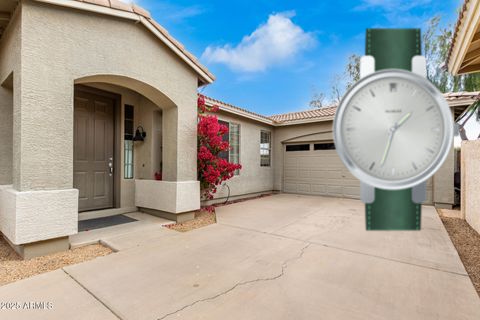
1h33
